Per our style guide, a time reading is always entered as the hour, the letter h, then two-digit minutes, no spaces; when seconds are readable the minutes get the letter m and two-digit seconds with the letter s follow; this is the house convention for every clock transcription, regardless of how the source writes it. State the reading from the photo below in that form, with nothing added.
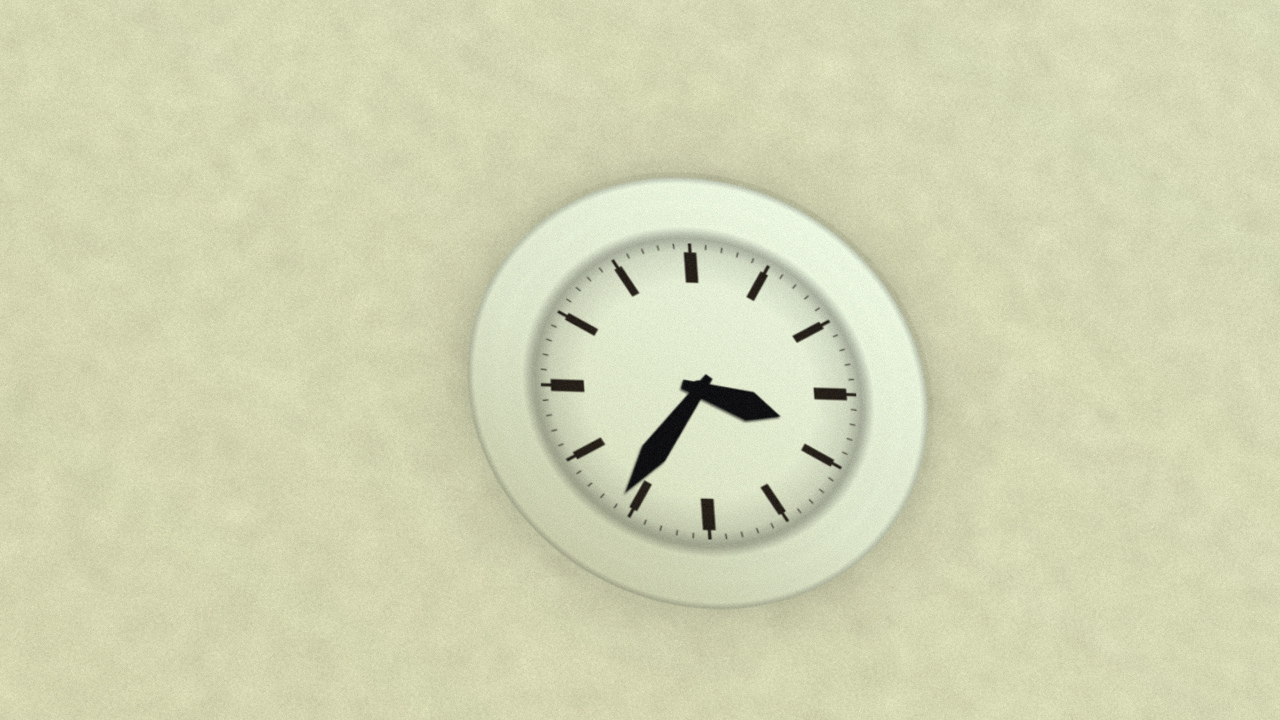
3h36
